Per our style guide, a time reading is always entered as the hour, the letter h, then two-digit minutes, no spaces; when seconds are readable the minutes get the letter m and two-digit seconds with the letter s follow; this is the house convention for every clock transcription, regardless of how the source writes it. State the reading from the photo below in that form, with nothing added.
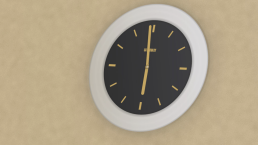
5h59
